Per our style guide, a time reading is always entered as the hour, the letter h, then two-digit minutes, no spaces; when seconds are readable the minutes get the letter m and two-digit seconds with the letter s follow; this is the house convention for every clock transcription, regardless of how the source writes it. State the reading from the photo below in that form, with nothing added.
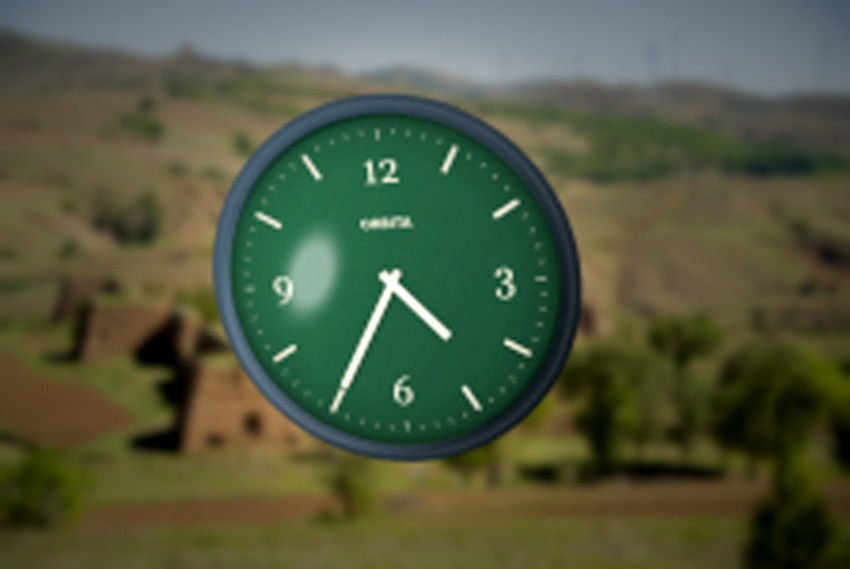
4h35
